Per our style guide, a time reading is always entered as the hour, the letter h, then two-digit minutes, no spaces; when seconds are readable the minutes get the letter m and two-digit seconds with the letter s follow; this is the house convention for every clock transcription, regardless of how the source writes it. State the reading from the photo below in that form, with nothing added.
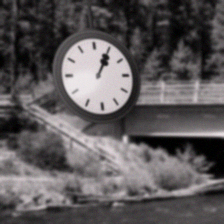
1h05
